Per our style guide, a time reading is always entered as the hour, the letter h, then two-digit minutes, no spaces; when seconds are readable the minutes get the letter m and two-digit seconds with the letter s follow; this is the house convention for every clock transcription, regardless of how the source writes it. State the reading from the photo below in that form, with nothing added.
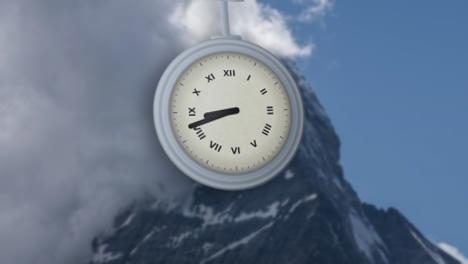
8h42
